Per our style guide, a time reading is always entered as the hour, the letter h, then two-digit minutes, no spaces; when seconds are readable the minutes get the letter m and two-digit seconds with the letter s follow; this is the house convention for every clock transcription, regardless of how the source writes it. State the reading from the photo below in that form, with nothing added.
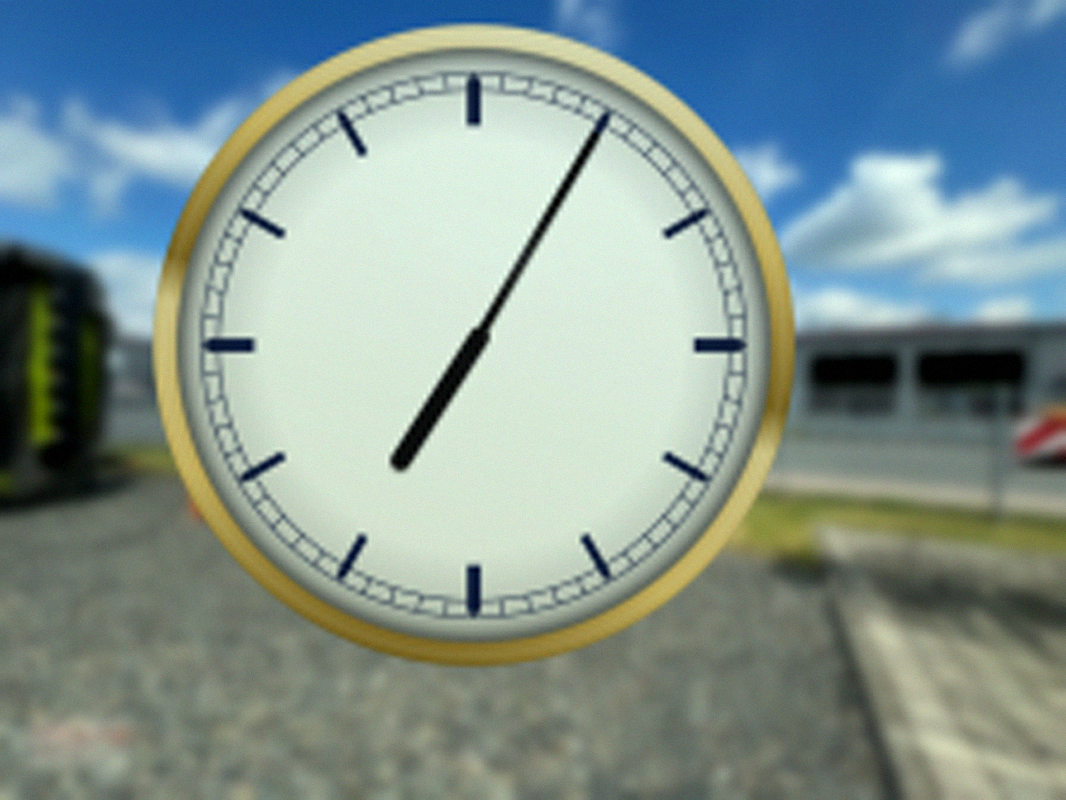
7h05
